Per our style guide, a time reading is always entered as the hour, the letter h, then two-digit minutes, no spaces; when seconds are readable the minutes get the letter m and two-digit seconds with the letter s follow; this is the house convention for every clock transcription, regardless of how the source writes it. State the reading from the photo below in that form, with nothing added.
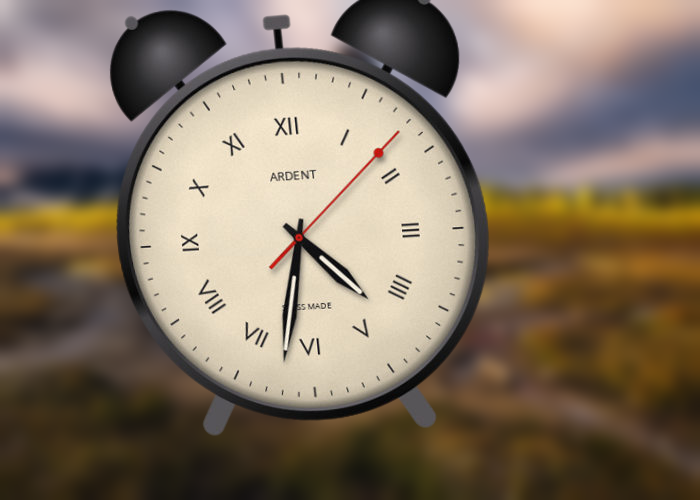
4h32m08s
